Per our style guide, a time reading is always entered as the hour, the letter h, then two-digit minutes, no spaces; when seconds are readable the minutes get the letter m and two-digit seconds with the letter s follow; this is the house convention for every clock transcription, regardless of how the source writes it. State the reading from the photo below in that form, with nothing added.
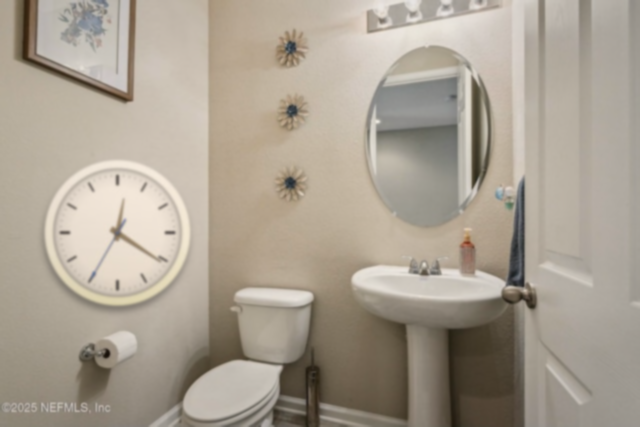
12h20m35s
